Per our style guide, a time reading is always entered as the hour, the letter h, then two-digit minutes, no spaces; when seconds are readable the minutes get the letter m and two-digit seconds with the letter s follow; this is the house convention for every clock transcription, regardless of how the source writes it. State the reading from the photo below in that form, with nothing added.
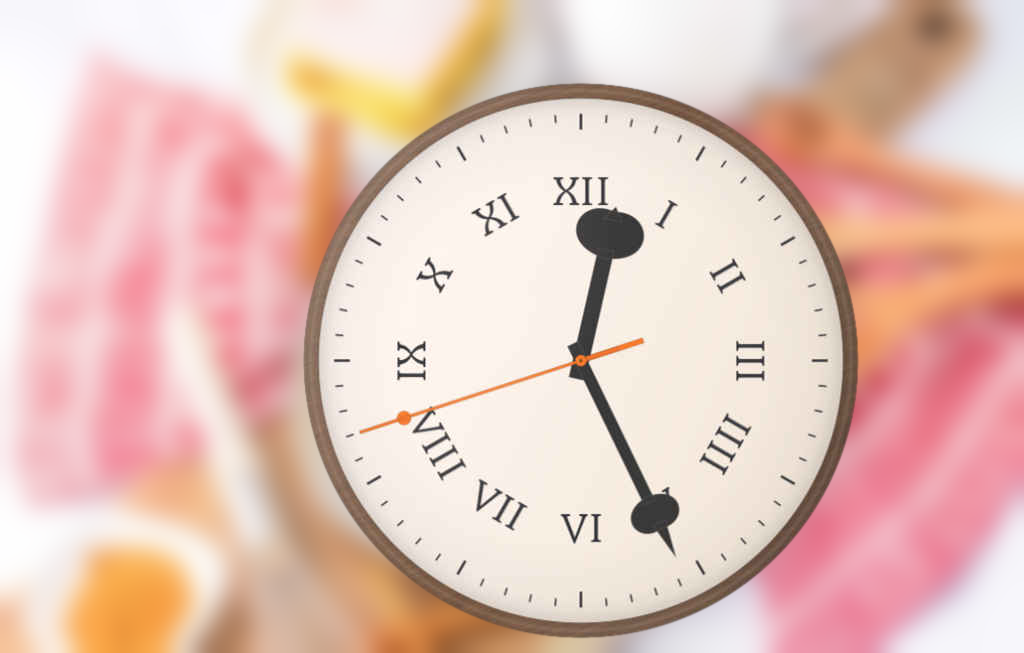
12h25m42s
